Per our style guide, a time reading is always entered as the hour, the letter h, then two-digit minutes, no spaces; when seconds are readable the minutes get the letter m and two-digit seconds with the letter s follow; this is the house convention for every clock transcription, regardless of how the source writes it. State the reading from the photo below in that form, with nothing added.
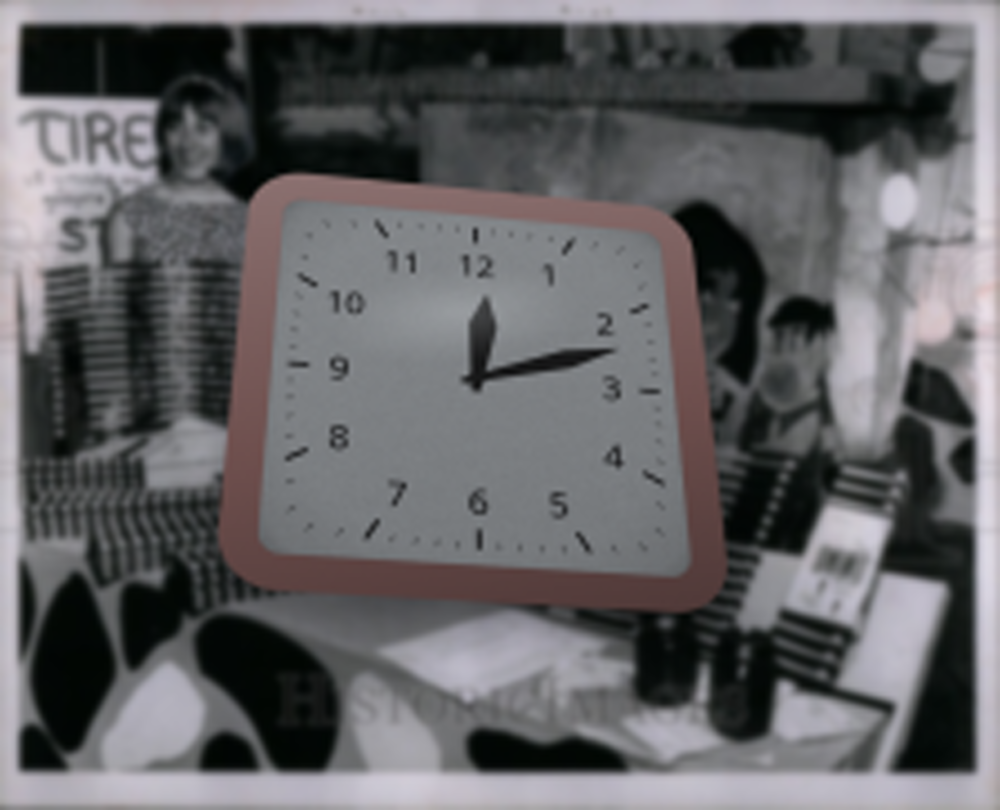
12h12
